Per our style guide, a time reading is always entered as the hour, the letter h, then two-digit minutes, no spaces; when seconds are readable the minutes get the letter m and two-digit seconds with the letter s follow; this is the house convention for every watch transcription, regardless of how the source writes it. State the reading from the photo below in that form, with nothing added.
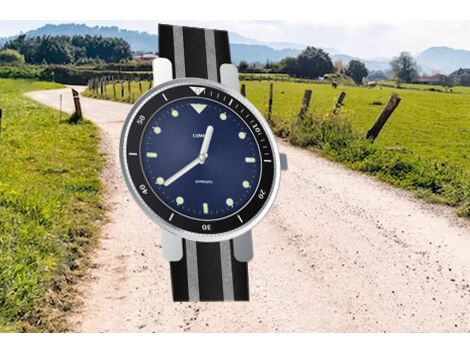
12h39
